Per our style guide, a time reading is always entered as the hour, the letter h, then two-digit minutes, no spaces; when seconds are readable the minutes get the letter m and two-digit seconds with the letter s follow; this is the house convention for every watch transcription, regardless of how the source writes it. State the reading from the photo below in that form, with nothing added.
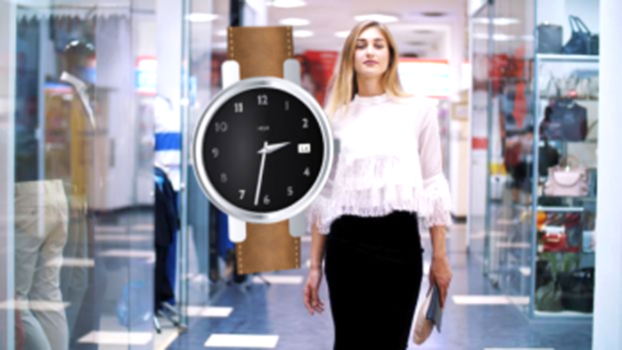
2h32
